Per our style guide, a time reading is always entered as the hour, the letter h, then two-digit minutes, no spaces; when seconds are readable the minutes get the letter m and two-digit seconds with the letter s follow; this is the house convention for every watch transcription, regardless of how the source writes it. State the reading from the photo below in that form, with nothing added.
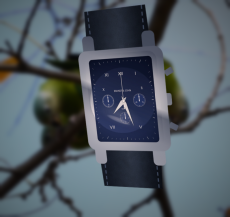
7h27
